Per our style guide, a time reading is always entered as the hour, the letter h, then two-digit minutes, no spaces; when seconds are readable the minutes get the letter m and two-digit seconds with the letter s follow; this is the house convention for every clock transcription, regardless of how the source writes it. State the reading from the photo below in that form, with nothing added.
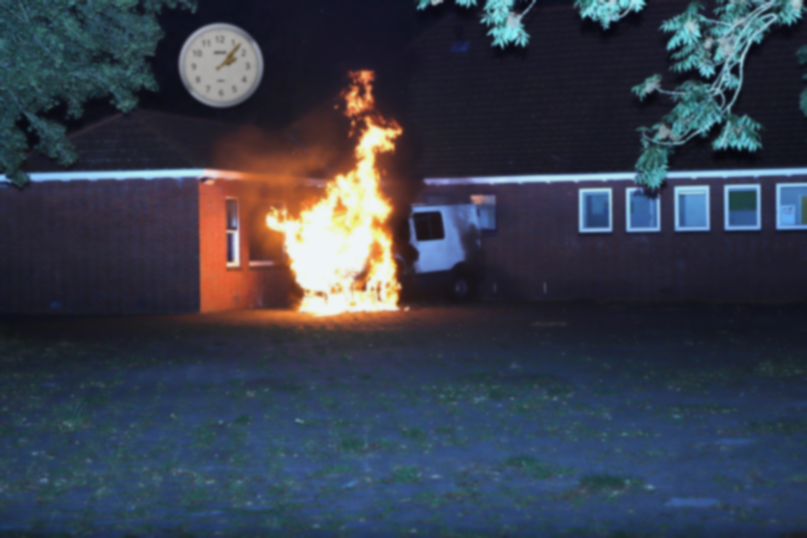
2h07
